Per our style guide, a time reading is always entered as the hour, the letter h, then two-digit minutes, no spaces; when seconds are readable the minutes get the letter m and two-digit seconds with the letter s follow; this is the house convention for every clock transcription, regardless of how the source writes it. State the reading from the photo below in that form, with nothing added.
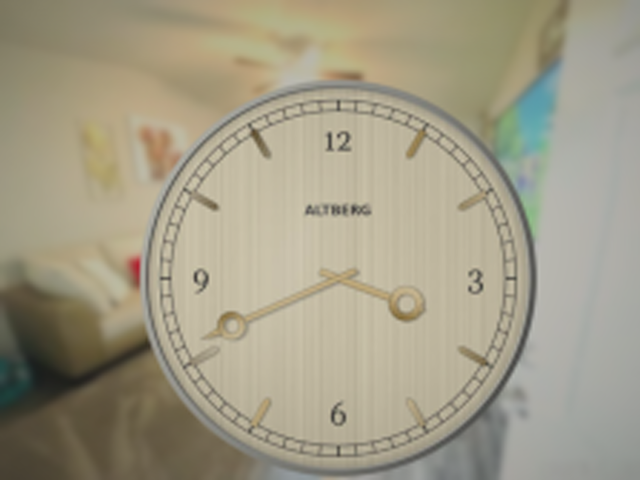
3h41
